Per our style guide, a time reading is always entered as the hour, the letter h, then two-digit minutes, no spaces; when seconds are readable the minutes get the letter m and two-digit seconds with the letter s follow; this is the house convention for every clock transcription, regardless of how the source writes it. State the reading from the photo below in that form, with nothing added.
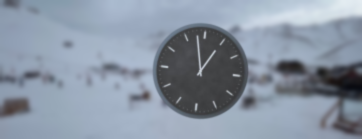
12h58
